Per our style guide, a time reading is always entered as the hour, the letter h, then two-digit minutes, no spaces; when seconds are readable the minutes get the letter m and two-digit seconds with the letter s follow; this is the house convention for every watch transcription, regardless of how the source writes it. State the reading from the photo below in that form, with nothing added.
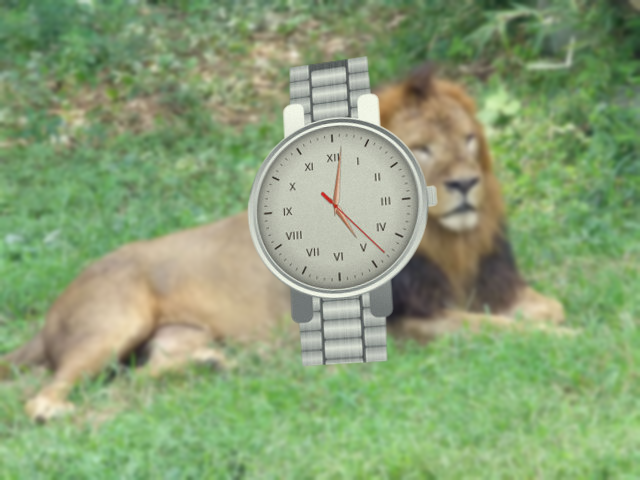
5h01m23s
